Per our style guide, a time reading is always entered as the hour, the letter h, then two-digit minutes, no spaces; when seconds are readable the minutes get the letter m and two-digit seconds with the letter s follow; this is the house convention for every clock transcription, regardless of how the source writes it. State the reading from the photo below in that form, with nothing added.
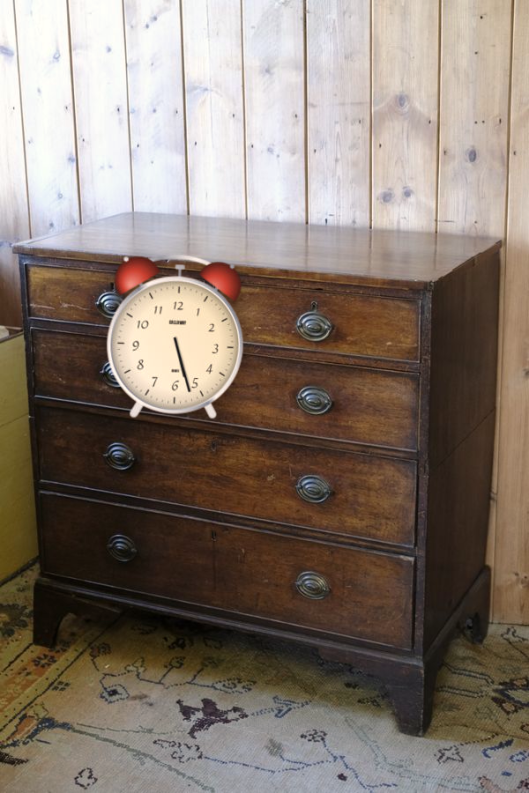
5h27
